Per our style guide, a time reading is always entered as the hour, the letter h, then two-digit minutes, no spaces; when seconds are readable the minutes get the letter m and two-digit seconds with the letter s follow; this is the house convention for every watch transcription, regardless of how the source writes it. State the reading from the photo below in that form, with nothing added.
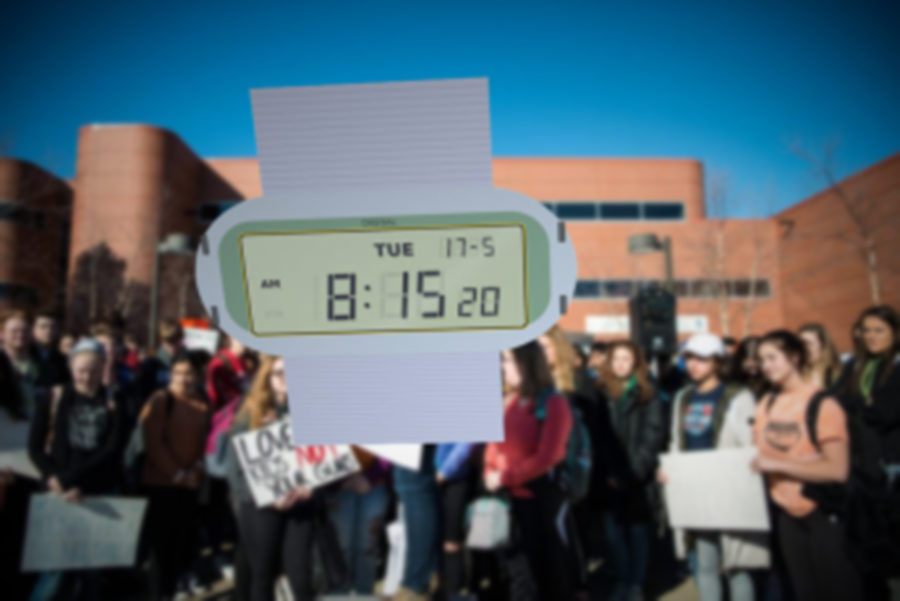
8h15m20s
